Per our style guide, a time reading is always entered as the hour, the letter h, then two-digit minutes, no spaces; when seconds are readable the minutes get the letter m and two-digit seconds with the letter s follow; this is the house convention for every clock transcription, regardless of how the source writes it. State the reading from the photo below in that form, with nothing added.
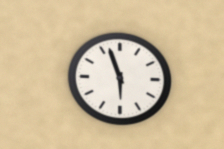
5h57
